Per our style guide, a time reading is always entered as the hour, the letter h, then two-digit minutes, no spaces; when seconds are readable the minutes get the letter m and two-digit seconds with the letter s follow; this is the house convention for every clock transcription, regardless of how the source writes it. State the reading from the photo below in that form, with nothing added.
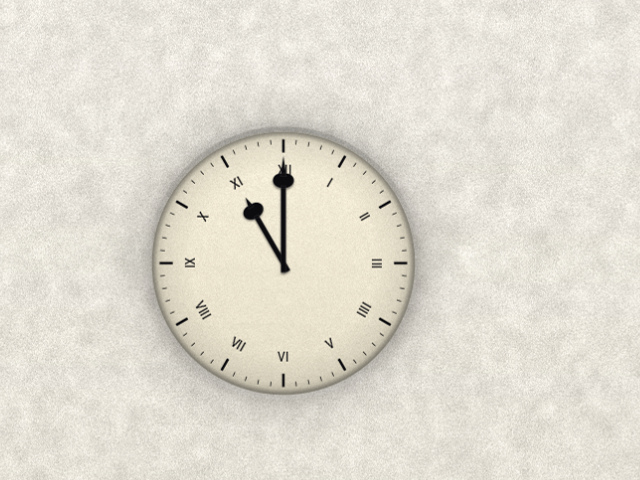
11h00
